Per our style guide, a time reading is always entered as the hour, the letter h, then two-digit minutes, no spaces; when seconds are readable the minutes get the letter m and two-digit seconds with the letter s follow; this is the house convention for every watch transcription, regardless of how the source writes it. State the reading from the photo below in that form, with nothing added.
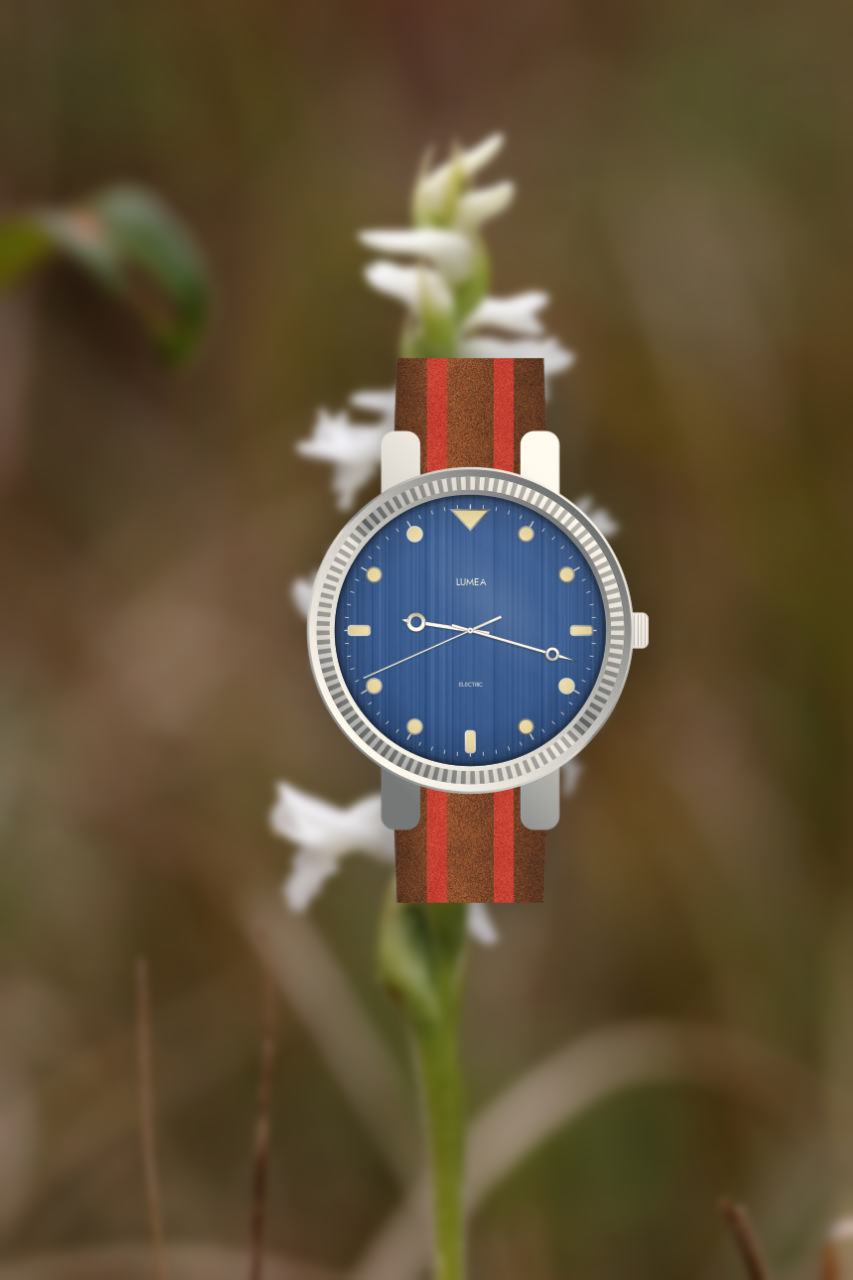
9h17m41s
